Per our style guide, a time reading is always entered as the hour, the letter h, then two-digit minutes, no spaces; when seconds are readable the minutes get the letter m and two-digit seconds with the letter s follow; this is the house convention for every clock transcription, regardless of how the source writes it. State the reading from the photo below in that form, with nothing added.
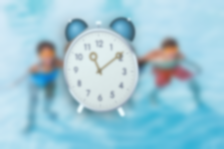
11h09
